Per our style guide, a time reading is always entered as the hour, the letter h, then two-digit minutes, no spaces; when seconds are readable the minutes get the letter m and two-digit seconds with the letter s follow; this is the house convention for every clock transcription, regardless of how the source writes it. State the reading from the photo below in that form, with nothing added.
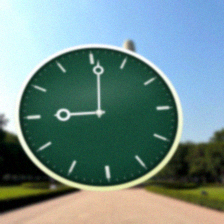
9h01
